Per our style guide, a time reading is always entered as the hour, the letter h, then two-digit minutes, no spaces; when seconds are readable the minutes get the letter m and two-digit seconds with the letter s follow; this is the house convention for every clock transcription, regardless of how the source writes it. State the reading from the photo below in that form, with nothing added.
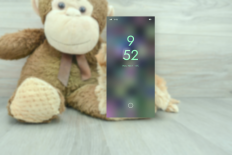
9h52
